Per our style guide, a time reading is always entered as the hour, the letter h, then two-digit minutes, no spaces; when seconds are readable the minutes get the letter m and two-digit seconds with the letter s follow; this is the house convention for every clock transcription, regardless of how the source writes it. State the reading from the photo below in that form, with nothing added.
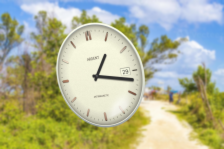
1h17
